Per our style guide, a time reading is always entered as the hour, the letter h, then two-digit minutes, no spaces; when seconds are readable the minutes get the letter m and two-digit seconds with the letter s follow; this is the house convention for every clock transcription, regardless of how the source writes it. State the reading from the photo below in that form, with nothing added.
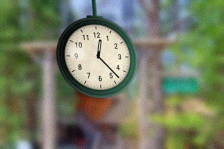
12h23
